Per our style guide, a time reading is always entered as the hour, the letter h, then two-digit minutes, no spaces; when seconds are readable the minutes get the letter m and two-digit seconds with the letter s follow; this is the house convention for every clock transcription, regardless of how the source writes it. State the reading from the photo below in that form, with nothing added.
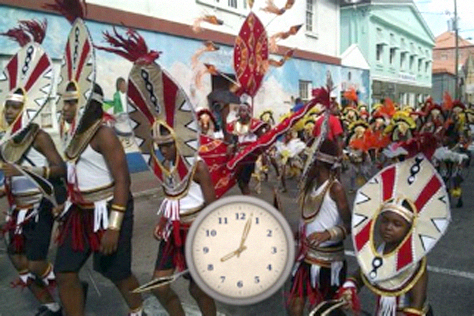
8h03
